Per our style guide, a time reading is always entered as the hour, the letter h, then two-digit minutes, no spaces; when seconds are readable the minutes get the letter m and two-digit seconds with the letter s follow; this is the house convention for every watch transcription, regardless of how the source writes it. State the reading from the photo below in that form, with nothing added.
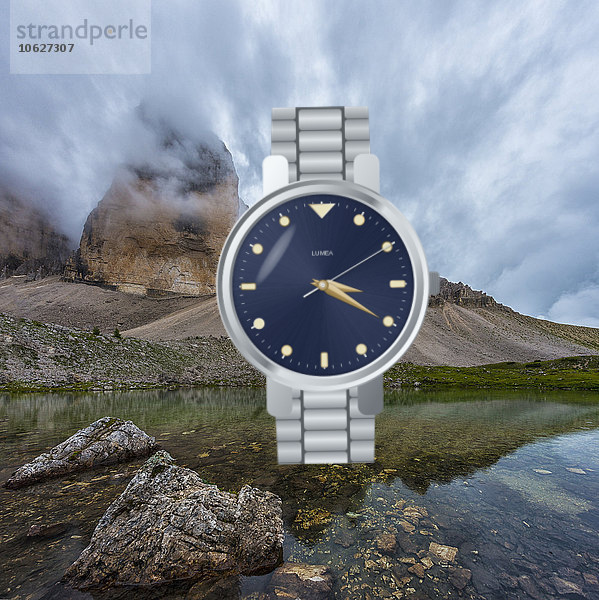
3h20m10s
